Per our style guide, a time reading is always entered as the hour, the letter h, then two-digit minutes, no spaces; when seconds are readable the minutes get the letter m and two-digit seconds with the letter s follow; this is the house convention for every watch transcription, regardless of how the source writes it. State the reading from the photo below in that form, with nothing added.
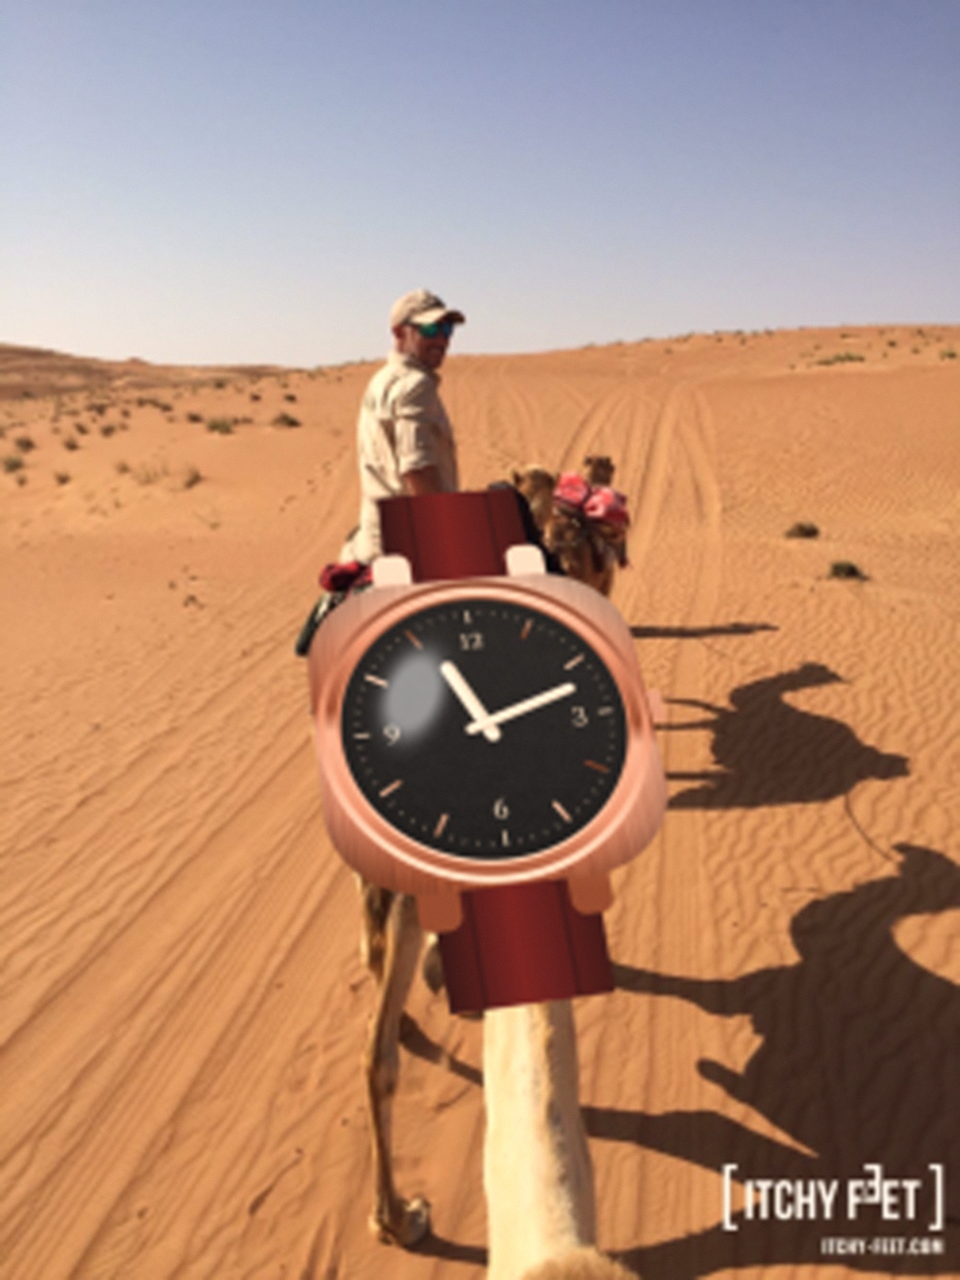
11h12
